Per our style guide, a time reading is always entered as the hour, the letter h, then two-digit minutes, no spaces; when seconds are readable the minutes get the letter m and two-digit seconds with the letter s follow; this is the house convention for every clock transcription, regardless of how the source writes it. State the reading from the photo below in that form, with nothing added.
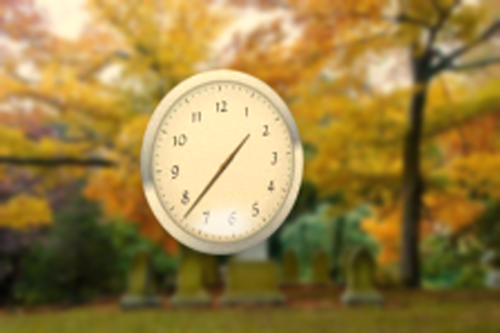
1h38
